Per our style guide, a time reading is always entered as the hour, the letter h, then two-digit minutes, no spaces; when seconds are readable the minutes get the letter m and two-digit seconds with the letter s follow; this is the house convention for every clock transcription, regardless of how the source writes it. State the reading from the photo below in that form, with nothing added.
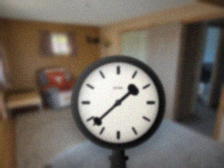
1h38
